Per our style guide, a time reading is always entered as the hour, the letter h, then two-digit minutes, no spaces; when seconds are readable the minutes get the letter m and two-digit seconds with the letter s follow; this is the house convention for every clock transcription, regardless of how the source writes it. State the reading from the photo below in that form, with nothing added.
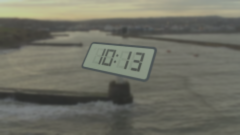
10h13
